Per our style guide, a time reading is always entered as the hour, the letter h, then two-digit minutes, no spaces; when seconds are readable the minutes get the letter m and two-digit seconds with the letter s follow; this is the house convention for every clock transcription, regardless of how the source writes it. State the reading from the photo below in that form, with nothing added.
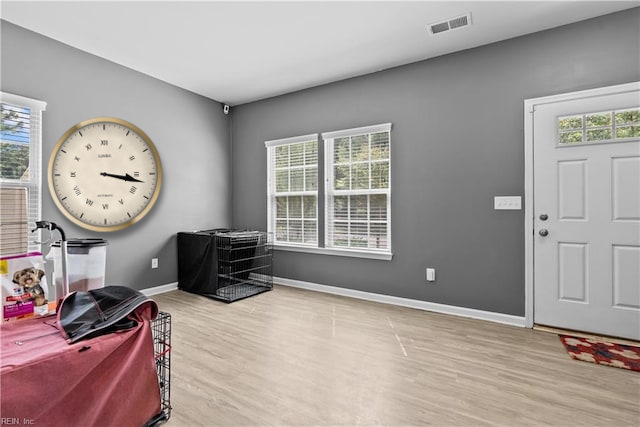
3h17
